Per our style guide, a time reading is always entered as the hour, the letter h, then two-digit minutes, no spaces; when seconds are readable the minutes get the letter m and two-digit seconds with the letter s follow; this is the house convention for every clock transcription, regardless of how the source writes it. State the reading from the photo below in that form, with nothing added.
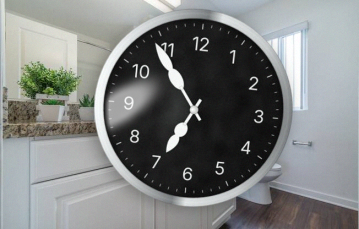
6h54
